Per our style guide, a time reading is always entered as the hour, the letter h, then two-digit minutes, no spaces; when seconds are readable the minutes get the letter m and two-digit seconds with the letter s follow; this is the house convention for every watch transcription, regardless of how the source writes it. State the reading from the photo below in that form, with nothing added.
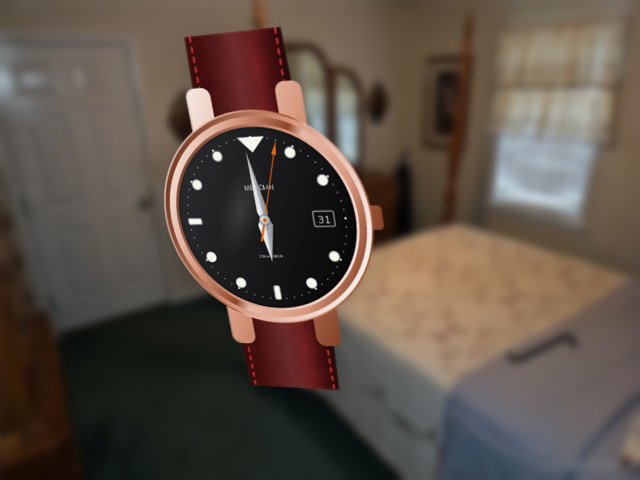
5h59m03s
